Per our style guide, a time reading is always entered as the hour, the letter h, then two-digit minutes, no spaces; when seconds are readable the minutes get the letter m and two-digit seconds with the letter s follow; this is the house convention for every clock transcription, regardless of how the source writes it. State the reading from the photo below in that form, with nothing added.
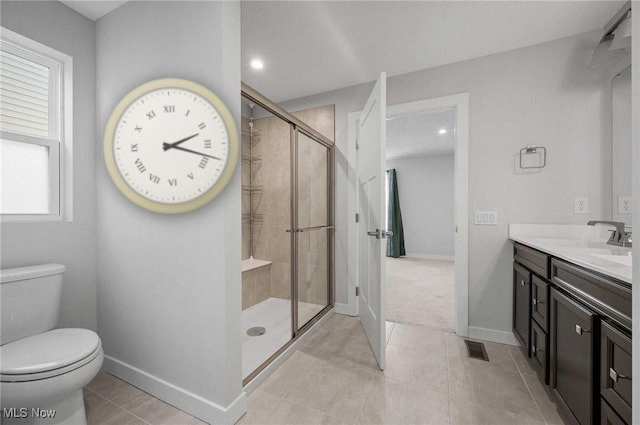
2h18
